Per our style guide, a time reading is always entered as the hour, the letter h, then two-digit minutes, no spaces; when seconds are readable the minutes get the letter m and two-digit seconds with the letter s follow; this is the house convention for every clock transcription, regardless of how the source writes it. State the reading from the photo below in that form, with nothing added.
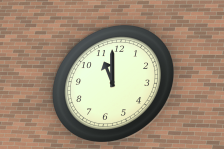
10h58
